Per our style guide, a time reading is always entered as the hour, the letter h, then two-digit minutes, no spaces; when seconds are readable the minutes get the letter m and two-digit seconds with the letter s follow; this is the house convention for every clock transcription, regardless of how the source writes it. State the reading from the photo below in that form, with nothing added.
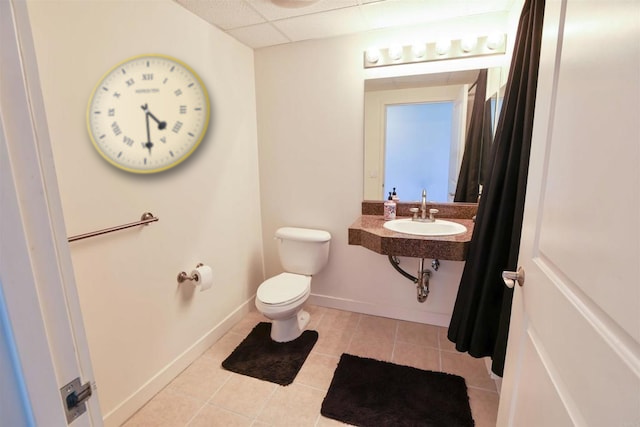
4h29
